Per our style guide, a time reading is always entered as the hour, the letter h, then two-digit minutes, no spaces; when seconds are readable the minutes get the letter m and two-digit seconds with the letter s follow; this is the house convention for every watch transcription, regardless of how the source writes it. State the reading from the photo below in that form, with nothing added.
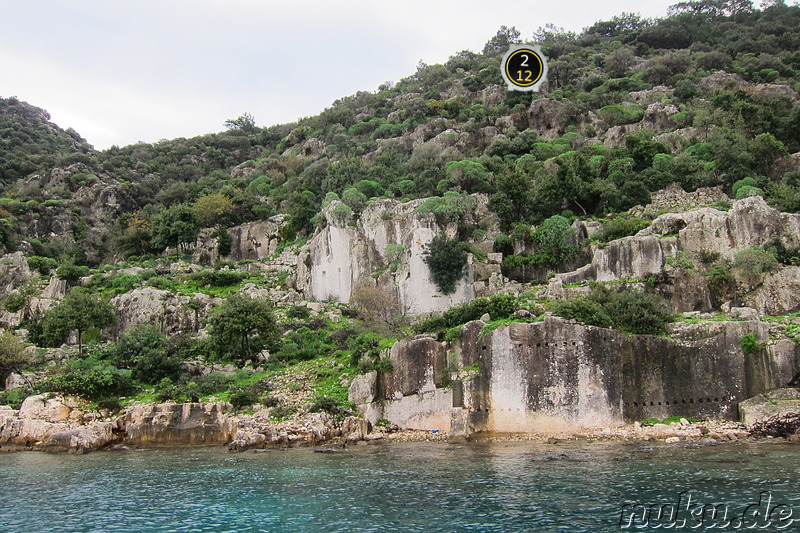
2h12
